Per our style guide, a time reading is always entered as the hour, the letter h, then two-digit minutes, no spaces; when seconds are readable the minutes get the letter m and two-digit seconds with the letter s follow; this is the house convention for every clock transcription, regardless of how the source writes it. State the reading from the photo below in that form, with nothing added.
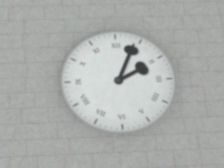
2h04
